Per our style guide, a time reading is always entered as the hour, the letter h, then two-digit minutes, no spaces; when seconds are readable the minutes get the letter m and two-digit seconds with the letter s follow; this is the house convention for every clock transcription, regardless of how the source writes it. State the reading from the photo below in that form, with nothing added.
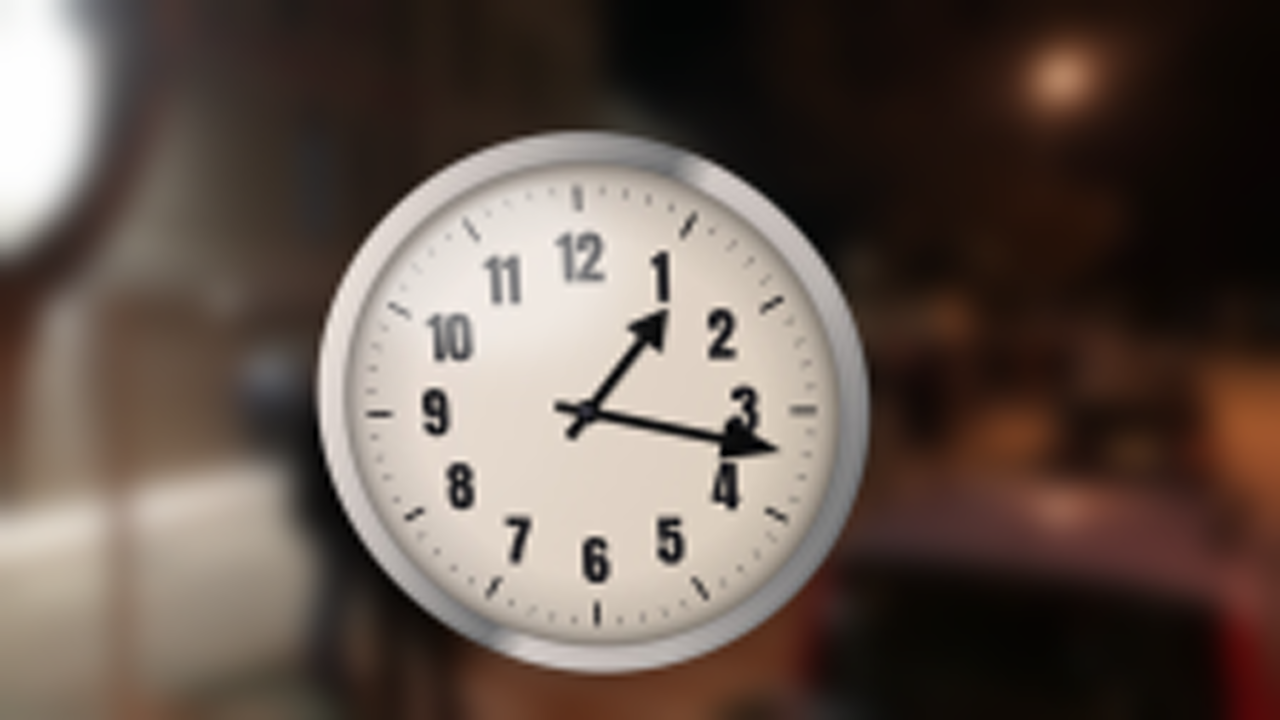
1h17
